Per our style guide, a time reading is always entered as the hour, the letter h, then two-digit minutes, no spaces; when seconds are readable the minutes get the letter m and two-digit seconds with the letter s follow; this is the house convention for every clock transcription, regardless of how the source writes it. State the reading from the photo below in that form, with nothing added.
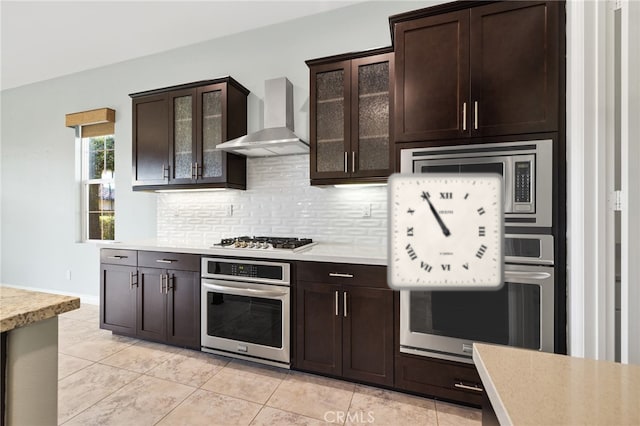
10h55
